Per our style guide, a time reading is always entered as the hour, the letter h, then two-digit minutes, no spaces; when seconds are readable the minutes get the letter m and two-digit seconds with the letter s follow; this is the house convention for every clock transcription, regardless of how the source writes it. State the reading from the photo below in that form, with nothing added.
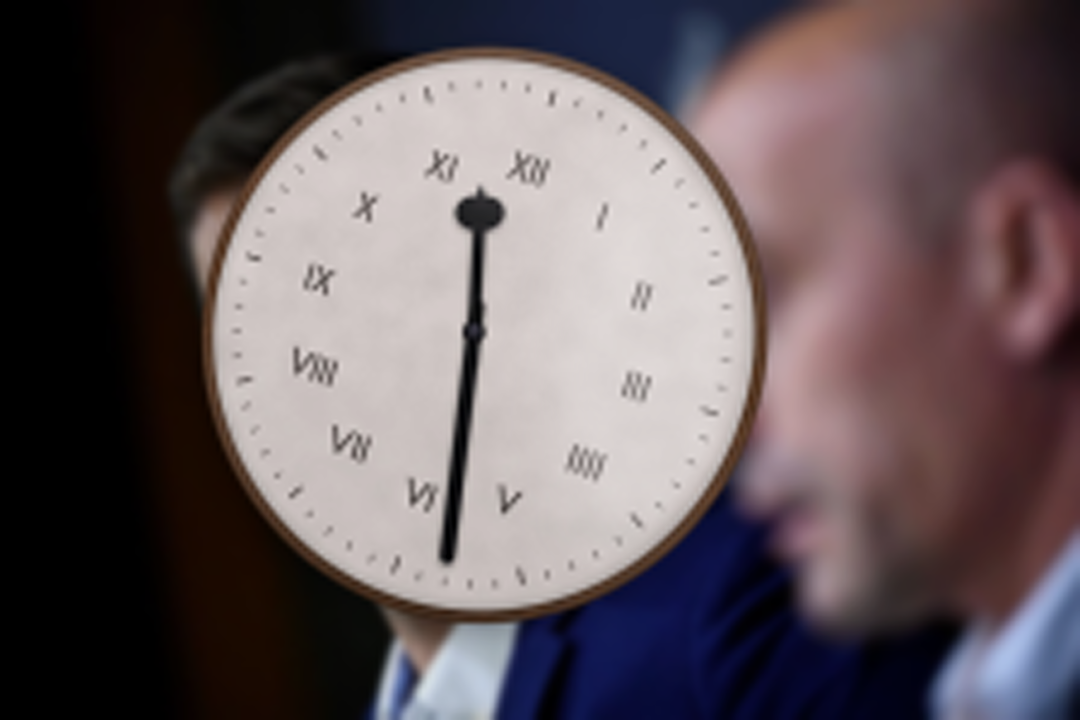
11h28
